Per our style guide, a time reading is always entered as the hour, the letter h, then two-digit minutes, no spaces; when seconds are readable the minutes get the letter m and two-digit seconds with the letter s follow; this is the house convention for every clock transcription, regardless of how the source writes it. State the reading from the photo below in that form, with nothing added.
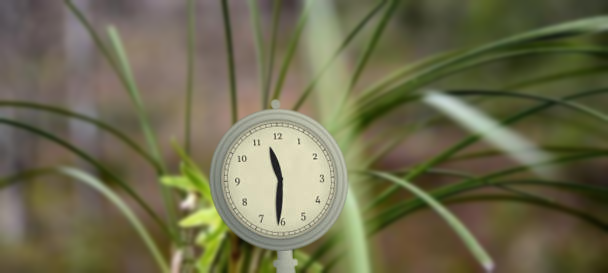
11h31
